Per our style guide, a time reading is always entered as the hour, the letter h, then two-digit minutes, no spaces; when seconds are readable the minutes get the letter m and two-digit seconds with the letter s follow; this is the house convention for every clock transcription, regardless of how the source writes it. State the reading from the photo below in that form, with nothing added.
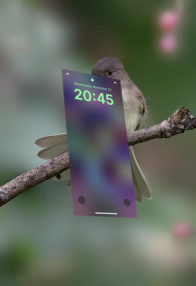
20h45
